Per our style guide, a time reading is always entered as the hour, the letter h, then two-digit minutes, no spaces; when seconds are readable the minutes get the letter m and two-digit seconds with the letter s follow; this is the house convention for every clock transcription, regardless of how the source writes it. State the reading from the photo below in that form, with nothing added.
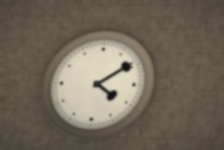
4h09
